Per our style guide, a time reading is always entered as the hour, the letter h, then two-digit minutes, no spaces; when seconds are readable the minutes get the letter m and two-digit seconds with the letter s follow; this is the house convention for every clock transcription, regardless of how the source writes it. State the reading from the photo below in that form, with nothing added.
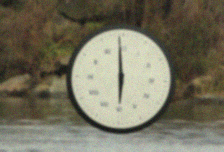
5h59
